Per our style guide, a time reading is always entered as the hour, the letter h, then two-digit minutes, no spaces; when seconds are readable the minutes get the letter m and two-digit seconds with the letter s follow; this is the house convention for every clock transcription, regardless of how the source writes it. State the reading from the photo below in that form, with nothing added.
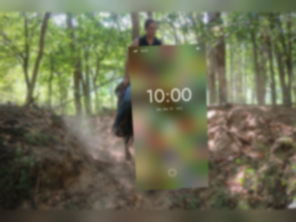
10h00
